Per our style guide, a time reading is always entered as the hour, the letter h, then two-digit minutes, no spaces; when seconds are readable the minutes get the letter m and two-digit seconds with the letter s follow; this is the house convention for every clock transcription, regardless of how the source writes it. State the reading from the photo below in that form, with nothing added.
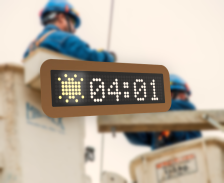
4h01
